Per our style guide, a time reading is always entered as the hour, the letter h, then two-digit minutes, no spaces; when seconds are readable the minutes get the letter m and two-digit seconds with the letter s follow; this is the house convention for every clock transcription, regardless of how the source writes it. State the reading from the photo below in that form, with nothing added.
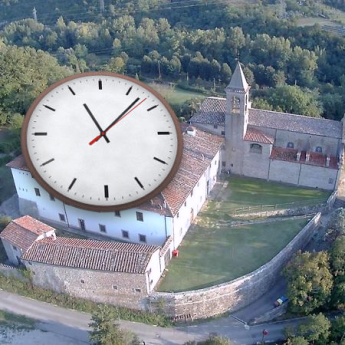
11h07m08s
